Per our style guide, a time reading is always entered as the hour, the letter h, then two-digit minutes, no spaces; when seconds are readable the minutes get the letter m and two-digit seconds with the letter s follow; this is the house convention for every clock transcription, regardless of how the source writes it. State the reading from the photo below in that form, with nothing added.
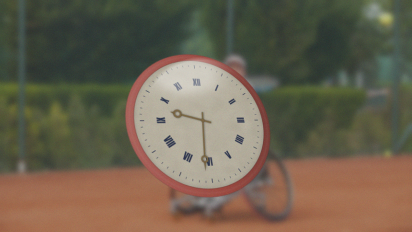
9h31
